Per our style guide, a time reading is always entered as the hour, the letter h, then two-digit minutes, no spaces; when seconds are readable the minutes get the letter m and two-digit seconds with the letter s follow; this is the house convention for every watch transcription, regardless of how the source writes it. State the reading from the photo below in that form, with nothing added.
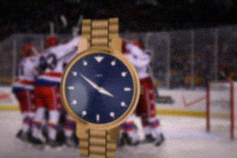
3h51
